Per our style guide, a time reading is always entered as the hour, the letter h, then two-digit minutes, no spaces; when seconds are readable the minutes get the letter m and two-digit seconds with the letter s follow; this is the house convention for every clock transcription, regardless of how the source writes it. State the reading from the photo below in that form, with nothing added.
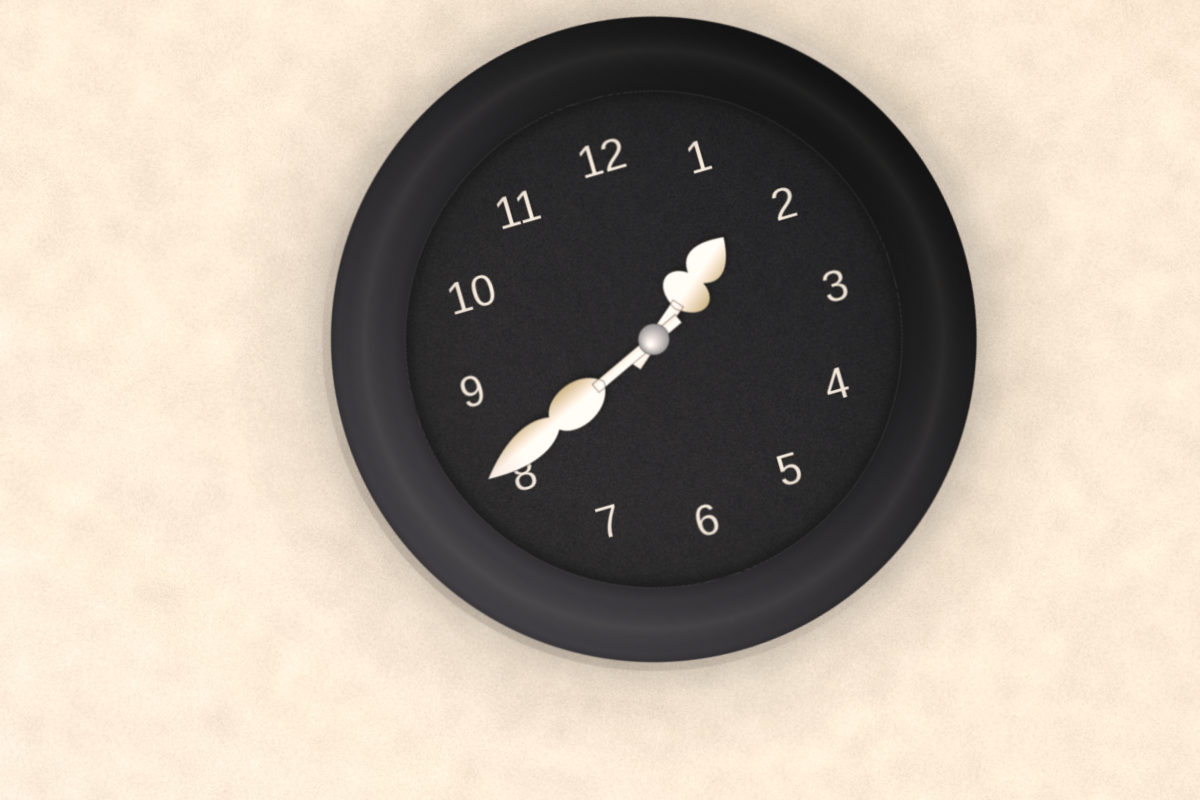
1h41
